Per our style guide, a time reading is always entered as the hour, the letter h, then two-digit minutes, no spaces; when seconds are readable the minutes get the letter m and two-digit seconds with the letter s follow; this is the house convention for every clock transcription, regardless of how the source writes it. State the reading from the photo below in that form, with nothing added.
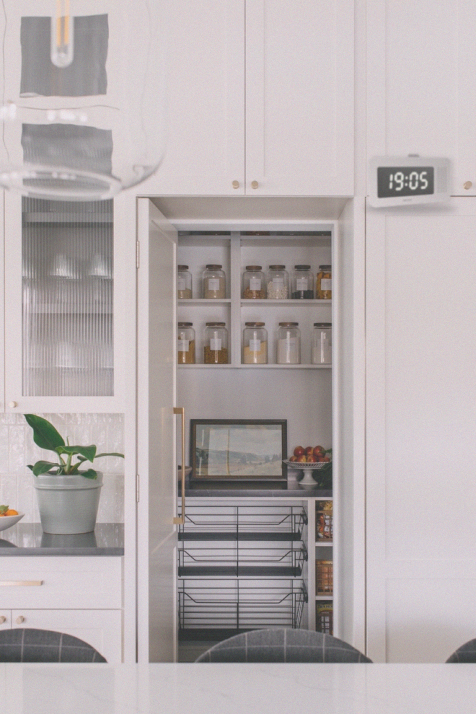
19h05
